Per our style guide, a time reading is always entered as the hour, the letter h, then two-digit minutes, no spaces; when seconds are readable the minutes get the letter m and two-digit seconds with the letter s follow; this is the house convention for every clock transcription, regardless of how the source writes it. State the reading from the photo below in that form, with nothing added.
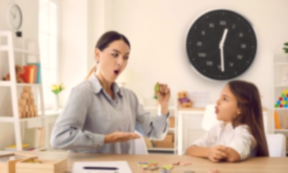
12h29
